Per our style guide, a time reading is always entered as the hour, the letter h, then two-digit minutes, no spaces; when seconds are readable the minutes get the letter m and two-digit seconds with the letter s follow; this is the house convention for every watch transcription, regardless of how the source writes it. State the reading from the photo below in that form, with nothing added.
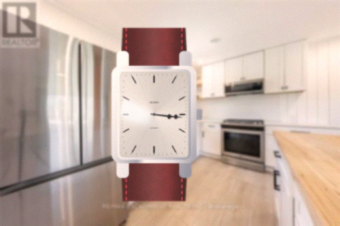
3h16
